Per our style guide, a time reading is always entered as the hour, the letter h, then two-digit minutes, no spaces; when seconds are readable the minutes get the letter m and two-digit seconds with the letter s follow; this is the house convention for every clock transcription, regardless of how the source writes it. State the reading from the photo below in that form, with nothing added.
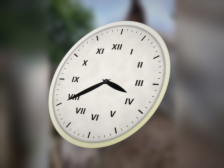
3h40
